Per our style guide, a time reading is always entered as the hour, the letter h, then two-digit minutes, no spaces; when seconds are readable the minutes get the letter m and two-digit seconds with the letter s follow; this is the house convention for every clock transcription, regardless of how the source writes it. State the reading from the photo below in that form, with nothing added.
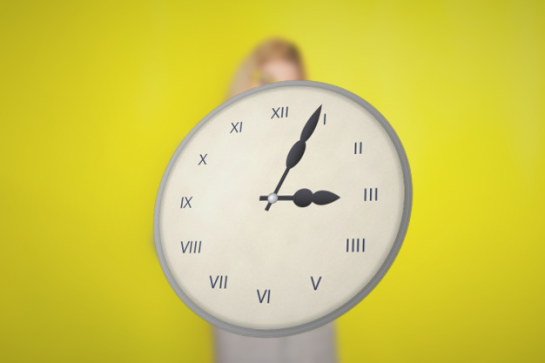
3h04
